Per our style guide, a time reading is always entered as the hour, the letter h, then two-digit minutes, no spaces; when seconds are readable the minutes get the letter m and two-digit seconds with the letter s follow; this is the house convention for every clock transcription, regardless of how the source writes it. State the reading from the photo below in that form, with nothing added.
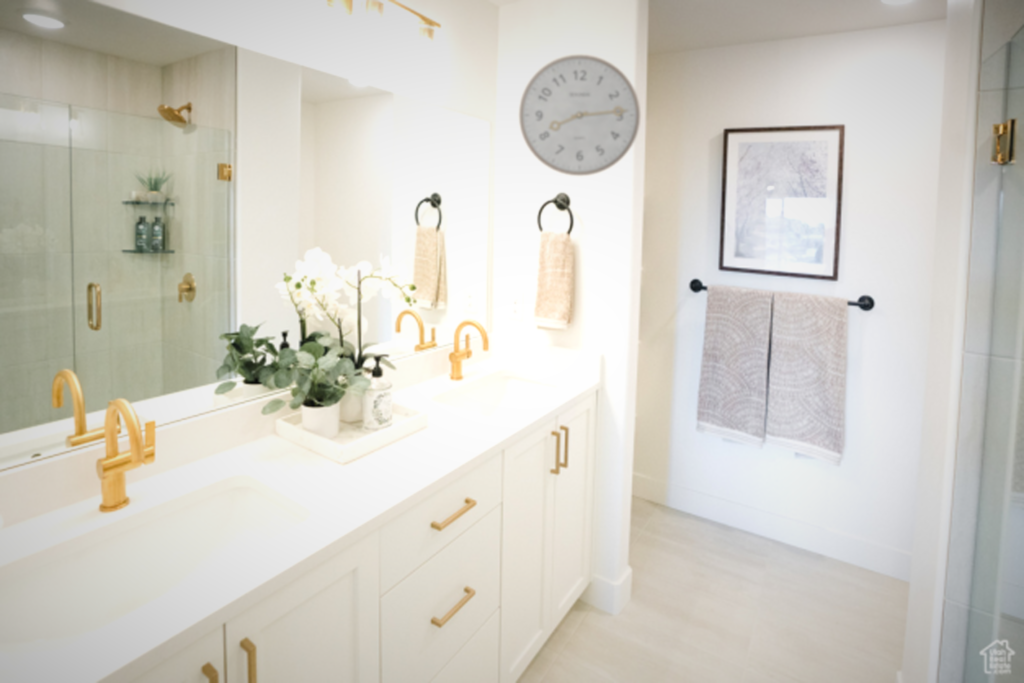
8h14
